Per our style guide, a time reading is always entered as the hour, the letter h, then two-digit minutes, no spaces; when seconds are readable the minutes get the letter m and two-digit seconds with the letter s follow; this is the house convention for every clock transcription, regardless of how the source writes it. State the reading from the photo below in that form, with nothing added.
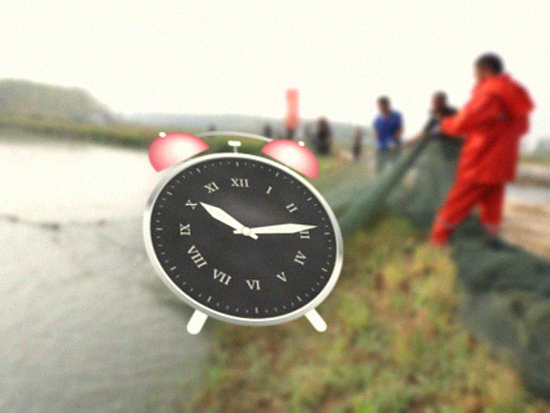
10h14
